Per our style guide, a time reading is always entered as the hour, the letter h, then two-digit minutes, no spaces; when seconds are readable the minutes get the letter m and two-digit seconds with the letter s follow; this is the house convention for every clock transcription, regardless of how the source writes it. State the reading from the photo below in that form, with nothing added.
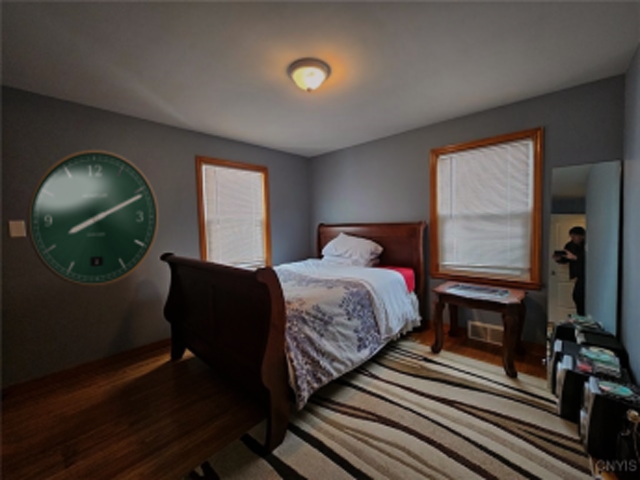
8h11
